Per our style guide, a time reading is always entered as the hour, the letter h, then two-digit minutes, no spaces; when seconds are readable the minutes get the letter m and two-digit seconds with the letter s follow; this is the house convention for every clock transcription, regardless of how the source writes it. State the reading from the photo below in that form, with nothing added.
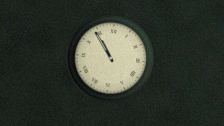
10h54
